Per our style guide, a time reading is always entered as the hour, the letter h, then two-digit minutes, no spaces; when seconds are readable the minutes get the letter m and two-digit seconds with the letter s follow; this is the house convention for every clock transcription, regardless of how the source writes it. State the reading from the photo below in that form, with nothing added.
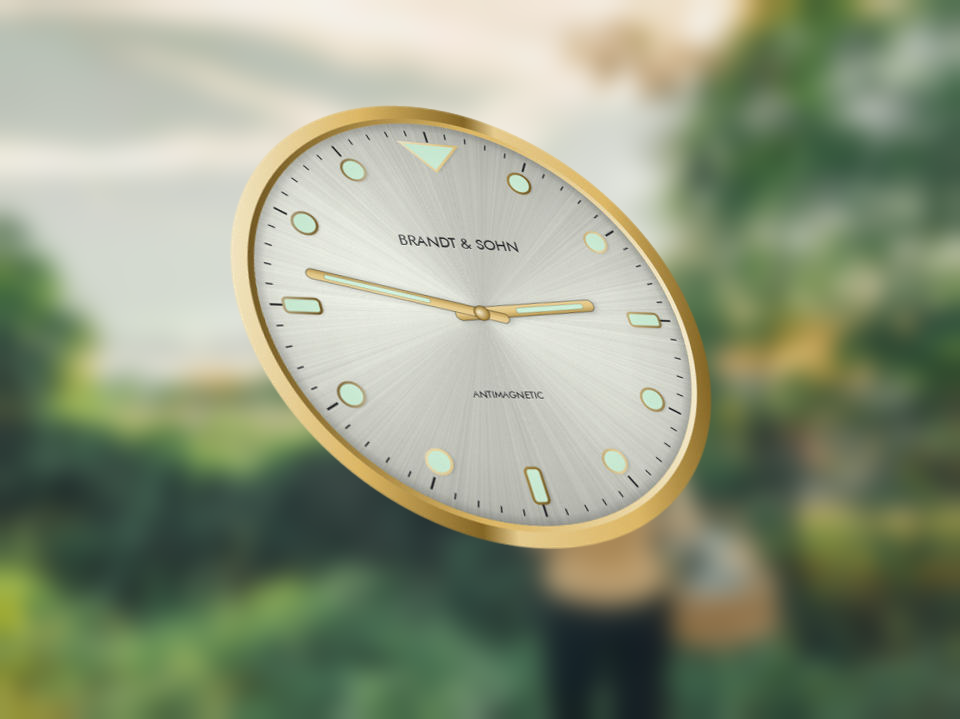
2h47
